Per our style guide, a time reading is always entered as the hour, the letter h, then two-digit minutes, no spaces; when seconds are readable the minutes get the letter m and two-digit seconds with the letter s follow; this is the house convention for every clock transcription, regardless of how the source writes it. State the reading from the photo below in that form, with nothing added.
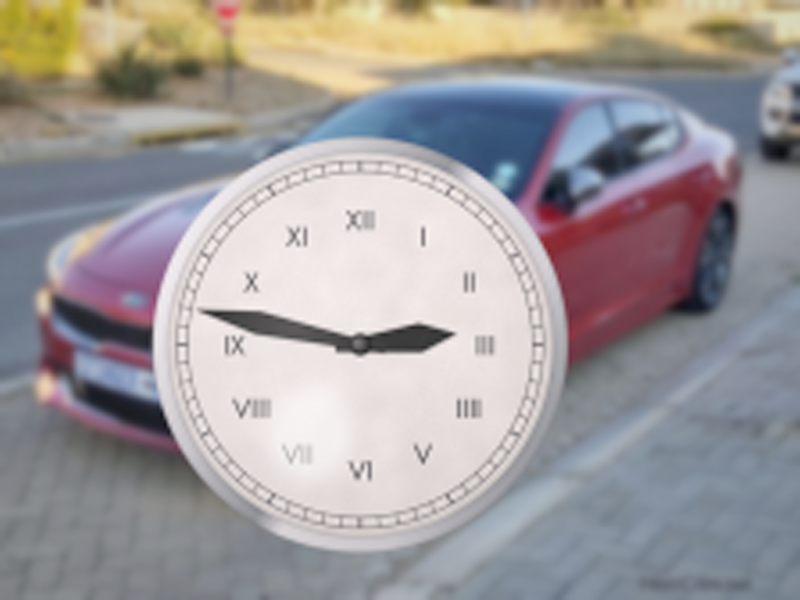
2h47
